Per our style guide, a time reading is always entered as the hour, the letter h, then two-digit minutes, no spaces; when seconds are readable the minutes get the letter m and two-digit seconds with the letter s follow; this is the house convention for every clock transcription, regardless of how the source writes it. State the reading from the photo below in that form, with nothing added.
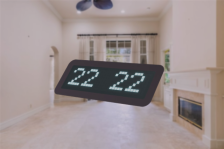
22h22
